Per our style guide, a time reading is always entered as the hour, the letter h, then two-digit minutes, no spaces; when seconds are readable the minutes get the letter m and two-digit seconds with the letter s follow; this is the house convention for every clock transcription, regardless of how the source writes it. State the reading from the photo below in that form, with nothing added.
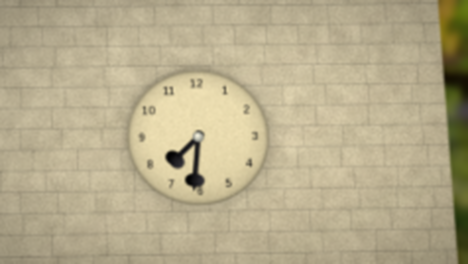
7h31
